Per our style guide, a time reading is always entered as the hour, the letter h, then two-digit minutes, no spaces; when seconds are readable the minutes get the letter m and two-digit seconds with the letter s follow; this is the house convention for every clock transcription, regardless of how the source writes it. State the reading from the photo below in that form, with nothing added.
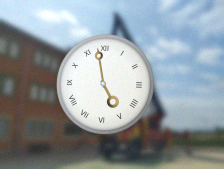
4h58
